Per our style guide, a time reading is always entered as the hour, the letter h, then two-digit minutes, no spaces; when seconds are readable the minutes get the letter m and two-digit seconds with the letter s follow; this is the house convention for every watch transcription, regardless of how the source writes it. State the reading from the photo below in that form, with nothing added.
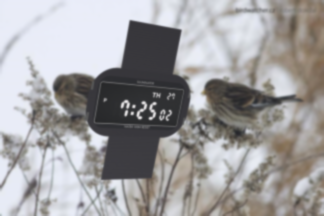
7h25m02s
